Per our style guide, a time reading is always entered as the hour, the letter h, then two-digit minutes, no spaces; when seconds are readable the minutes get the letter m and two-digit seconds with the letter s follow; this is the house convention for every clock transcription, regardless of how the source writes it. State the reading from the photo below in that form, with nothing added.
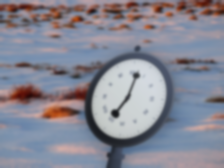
7h02
